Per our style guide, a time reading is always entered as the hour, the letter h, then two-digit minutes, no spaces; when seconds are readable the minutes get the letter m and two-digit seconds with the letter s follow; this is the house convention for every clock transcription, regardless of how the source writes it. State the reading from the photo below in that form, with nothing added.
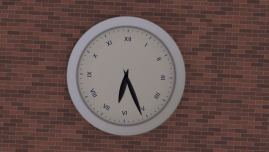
6h26
